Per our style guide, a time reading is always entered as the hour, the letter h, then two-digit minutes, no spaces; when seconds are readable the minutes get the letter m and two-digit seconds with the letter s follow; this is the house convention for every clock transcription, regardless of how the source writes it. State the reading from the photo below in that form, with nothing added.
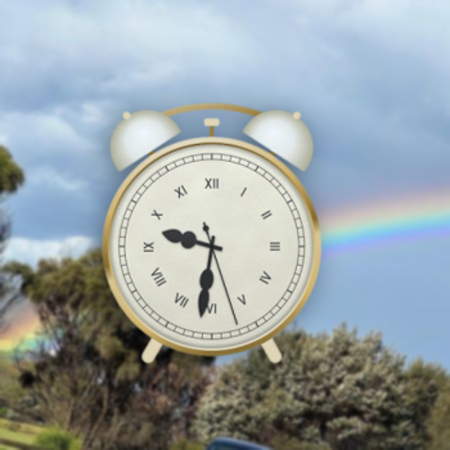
9h31m27s
